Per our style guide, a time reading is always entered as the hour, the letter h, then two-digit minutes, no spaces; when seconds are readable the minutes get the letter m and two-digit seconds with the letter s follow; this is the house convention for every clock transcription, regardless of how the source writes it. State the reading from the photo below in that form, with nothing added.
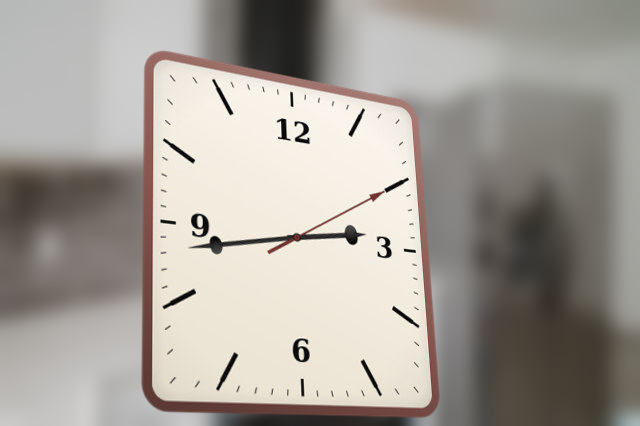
2h43m10s
